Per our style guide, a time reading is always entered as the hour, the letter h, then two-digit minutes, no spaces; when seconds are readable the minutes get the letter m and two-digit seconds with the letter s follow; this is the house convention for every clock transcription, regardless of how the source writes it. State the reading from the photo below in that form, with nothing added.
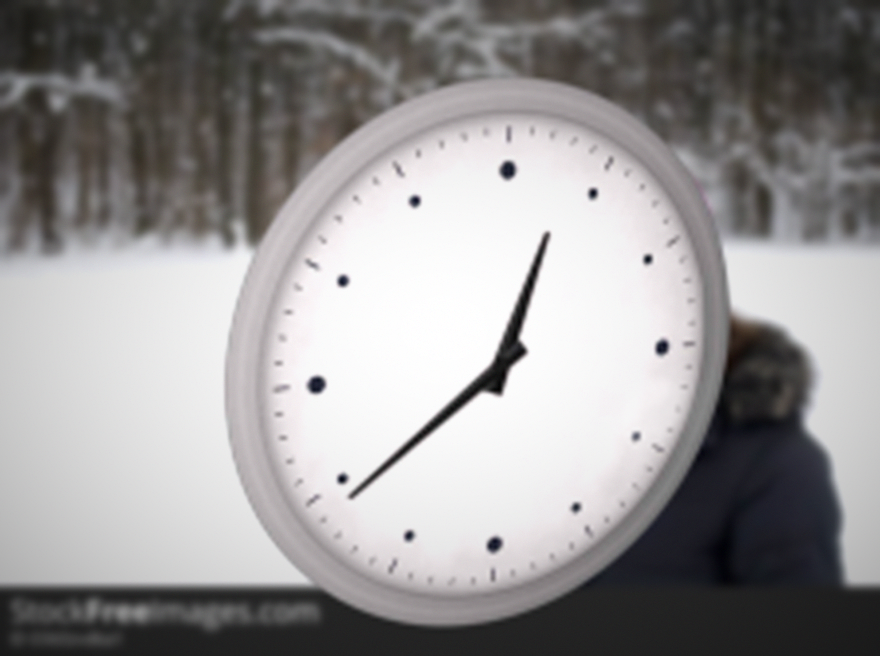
12h39
